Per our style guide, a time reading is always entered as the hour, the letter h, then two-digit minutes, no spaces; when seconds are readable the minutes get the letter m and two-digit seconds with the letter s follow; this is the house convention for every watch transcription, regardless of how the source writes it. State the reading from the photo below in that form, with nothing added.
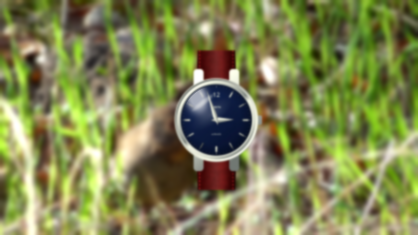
2h57
